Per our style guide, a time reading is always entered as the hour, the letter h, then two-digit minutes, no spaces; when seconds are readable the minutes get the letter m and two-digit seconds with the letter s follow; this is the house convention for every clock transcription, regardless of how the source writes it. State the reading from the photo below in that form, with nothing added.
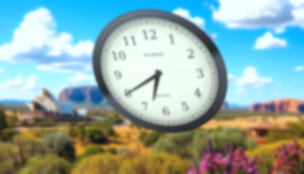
6h40
